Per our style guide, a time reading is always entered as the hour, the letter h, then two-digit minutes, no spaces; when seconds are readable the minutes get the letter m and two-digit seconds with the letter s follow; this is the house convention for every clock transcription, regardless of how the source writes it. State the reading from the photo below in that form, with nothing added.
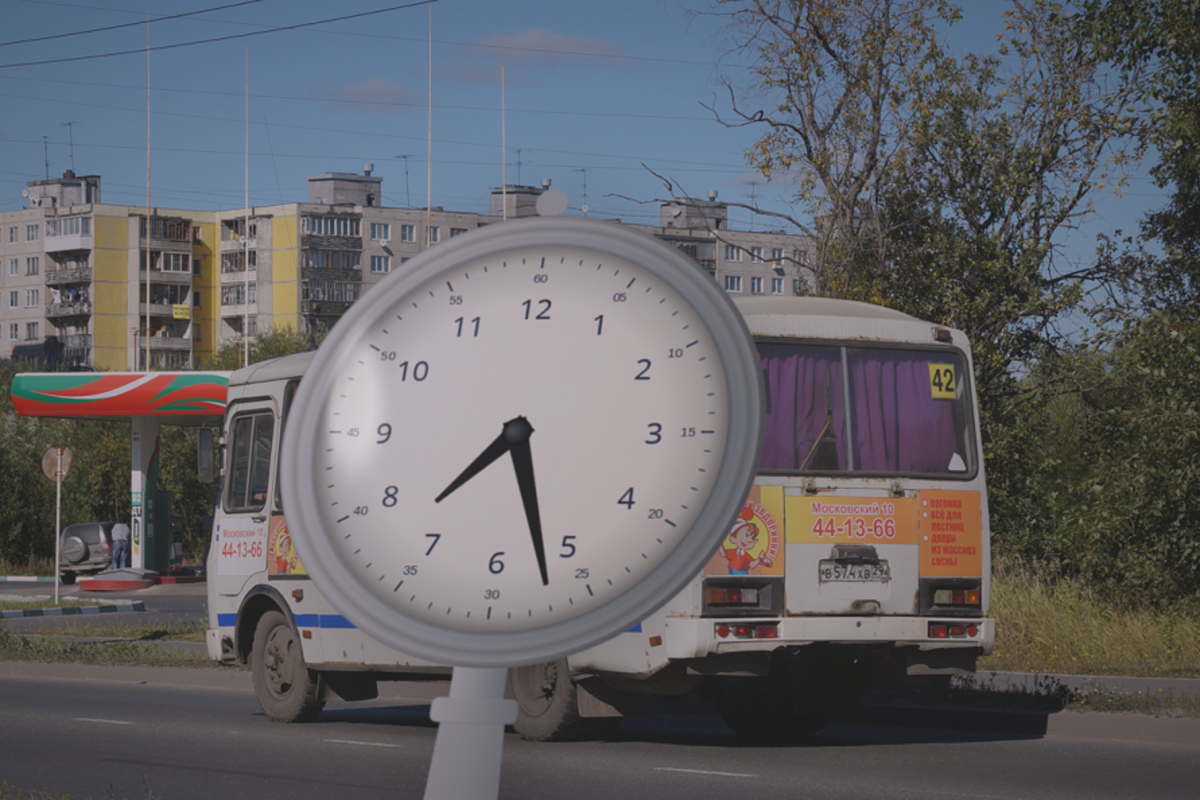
7h27
